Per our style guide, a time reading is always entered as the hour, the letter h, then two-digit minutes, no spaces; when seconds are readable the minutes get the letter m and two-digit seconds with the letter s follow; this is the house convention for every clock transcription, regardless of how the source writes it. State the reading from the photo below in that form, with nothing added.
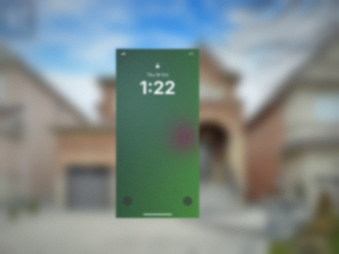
1h22
